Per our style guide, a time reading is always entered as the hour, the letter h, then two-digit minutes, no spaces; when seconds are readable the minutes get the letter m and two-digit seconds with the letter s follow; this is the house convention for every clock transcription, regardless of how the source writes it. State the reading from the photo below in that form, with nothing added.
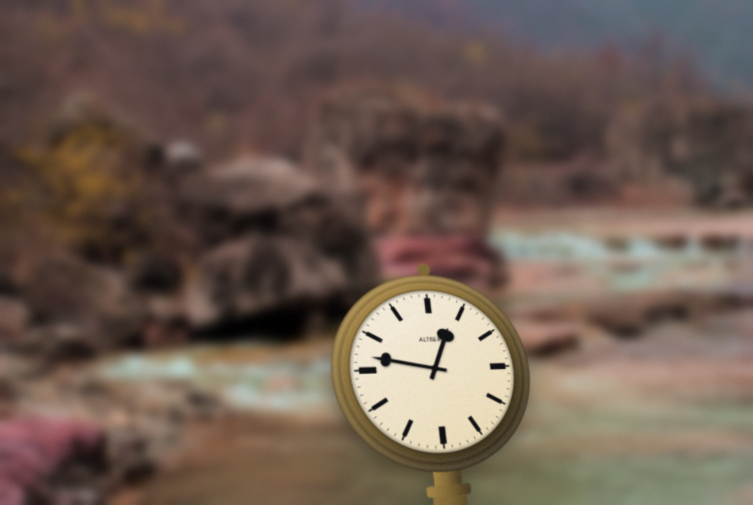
12h47
